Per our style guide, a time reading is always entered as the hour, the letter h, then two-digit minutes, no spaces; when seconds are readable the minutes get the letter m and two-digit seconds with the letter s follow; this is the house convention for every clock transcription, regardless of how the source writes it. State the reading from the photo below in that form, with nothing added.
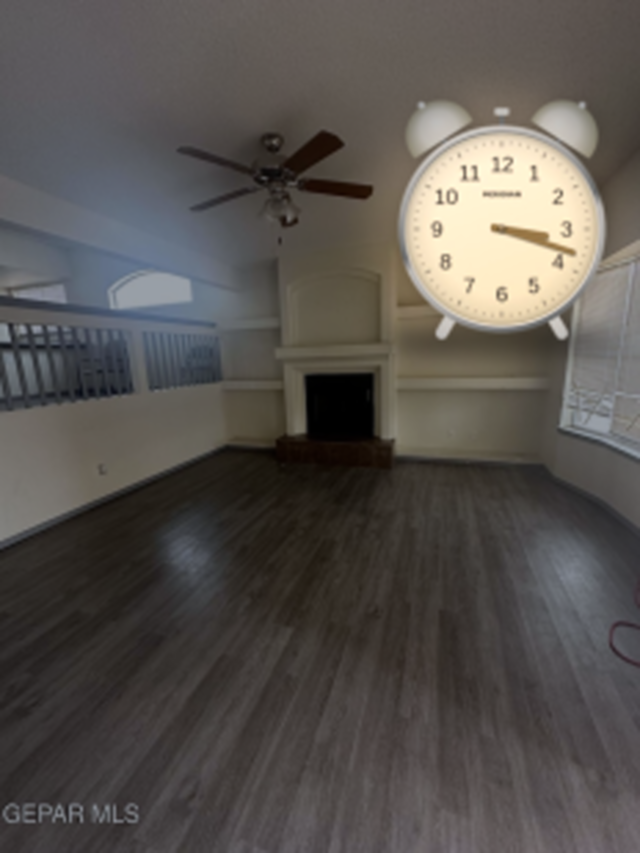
3h18
